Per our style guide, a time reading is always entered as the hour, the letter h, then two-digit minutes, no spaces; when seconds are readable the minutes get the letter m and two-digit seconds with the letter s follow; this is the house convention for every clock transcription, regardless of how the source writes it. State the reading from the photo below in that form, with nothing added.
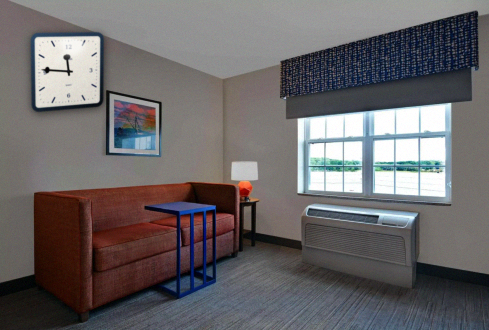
11h46
